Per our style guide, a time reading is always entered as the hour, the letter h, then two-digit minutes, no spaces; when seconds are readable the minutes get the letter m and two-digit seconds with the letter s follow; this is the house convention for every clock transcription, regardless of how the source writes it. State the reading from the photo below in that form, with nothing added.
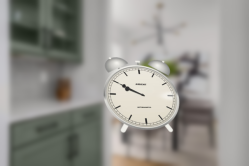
9h50
